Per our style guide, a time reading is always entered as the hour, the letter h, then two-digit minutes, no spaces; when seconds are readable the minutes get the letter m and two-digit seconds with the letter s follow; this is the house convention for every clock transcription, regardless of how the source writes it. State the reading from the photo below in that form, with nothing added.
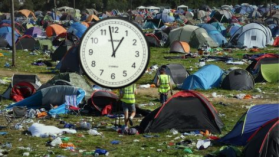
12h58
